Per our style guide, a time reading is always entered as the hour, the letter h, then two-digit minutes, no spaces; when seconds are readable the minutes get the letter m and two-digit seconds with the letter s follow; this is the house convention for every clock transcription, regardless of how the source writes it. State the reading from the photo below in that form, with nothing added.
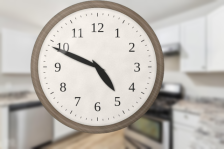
4h49
